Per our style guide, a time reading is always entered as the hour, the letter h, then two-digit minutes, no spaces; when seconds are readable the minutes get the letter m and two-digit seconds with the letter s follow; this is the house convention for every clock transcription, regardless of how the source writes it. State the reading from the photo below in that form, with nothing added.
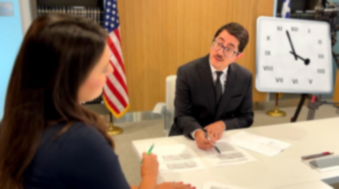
3h57
